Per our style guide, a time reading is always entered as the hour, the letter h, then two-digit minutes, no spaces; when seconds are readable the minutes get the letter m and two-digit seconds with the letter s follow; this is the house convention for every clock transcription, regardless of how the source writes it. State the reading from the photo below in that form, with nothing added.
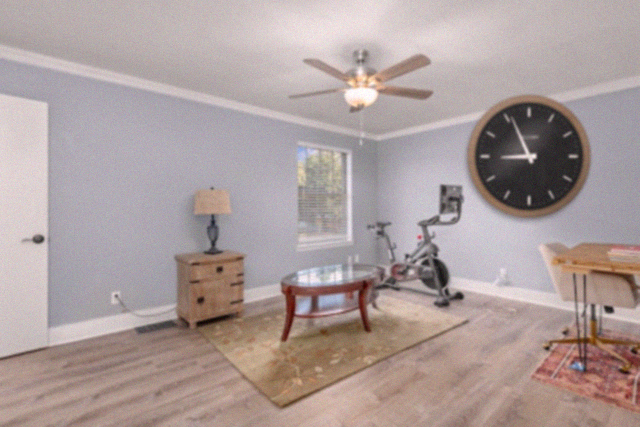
8h56
